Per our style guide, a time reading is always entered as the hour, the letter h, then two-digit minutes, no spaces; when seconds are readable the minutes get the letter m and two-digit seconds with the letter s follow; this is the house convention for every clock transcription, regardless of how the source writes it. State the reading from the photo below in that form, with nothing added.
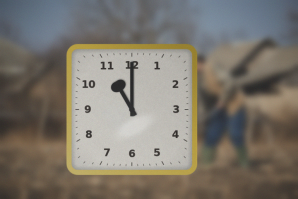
11h00
